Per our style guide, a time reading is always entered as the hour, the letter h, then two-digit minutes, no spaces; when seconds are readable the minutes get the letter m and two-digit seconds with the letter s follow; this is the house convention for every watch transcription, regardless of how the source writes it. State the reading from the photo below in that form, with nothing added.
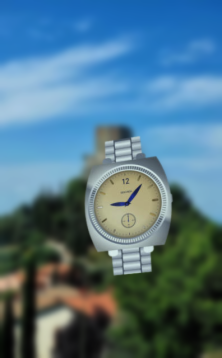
9h07
